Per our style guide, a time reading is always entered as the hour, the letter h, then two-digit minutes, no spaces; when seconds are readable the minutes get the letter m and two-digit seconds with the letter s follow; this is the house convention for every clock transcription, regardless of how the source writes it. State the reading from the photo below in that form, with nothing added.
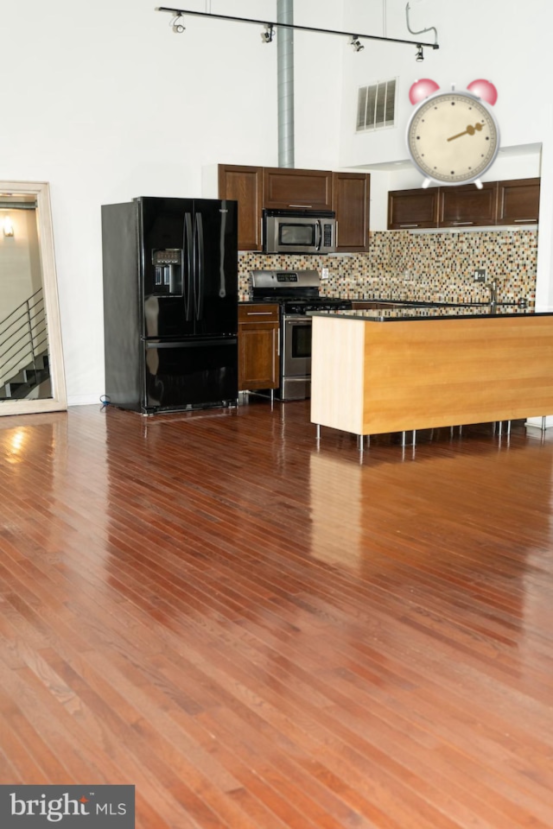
2h11
